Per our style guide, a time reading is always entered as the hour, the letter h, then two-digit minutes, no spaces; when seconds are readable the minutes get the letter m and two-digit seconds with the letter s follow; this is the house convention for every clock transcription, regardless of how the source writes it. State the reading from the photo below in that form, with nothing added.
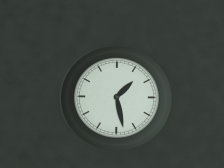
1h28
